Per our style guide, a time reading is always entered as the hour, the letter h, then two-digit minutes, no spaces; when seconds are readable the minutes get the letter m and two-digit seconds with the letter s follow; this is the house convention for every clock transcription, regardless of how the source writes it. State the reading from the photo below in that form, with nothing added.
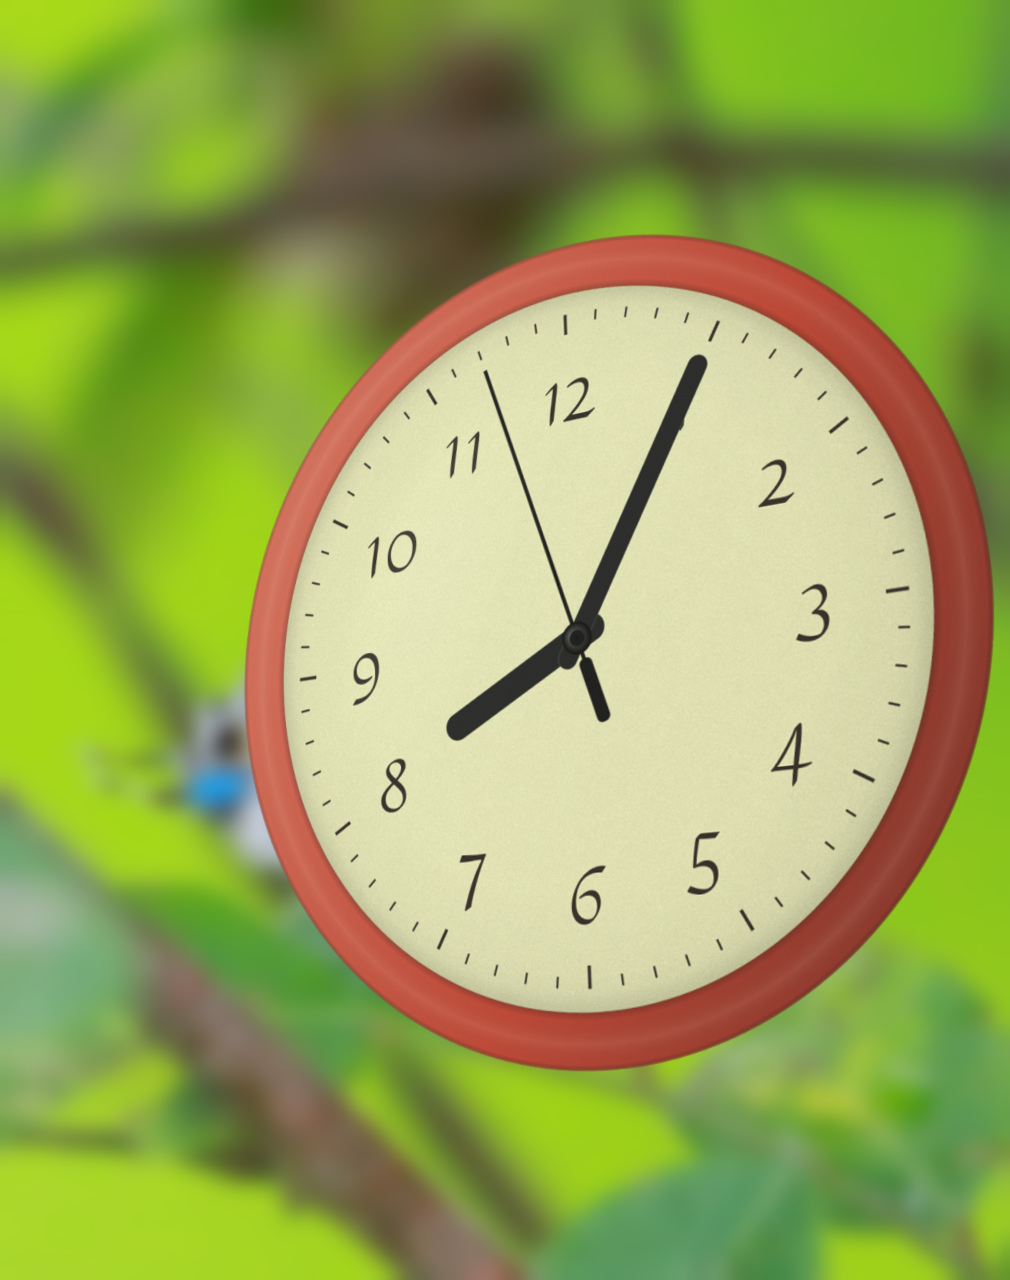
8h04m57s
